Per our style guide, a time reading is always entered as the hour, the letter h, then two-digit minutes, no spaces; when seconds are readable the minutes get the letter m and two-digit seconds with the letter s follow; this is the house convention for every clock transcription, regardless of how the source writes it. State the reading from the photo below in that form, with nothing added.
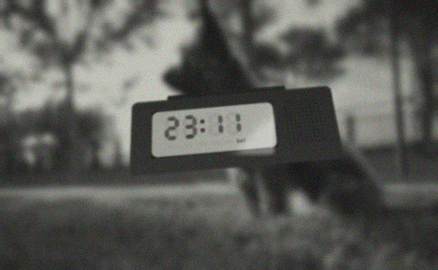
23h11
